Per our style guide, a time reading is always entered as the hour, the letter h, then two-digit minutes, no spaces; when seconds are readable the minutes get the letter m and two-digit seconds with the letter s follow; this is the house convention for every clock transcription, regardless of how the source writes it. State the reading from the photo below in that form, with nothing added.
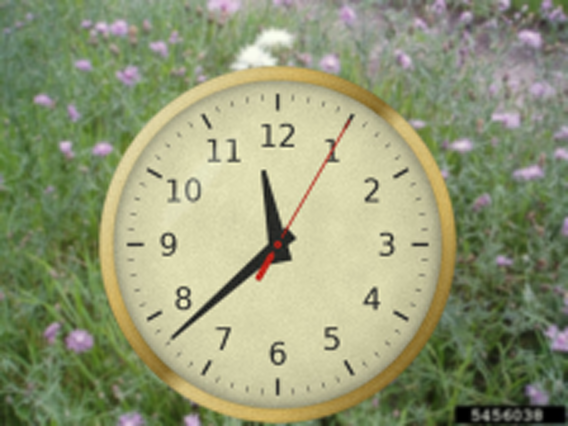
11h38m05s
